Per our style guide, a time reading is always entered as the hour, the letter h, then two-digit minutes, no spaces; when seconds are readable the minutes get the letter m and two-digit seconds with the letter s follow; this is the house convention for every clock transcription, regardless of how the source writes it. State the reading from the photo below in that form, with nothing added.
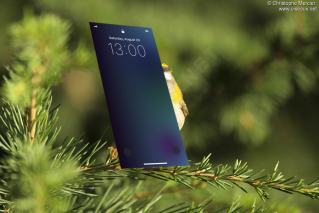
13h00
